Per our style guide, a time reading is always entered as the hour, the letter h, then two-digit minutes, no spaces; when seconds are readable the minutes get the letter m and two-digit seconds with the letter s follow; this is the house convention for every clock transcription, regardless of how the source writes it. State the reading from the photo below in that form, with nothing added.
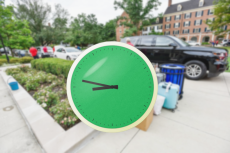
8h47
